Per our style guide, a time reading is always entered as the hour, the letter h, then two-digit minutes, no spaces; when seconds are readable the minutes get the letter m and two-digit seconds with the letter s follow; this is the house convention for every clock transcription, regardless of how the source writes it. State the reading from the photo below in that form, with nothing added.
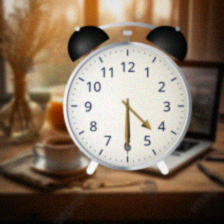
4h30
